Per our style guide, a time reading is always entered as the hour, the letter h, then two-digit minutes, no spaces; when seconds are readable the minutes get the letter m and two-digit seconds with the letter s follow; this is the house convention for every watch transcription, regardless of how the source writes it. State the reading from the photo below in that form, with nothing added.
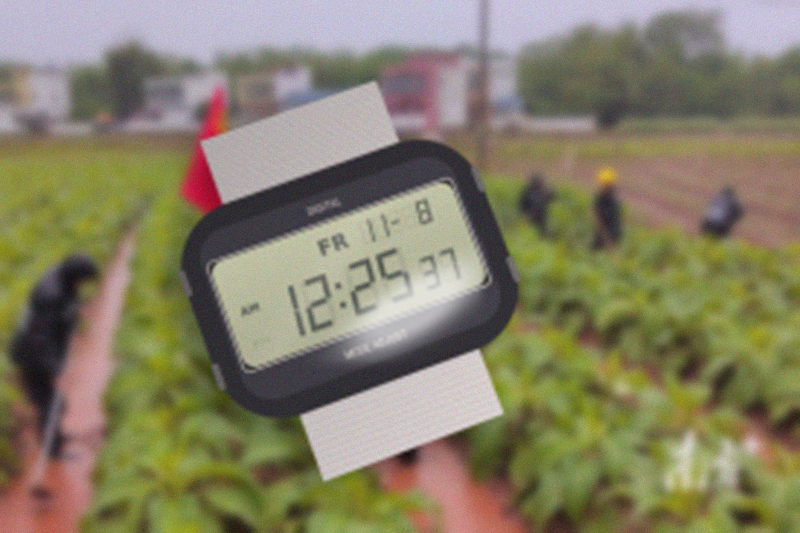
12h25m37s
